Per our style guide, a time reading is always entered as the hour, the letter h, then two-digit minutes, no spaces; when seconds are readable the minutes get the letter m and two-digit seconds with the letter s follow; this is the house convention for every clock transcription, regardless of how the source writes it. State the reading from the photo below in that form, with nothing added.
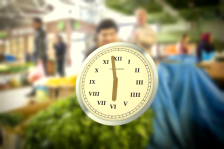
5h58
